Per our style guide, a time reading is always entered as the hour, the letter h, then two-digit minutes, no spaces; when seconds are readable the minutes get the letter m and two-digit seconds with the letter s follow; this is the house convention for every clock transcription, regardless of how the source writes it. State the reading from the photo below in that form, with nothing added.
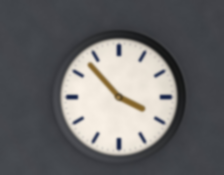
3h53
